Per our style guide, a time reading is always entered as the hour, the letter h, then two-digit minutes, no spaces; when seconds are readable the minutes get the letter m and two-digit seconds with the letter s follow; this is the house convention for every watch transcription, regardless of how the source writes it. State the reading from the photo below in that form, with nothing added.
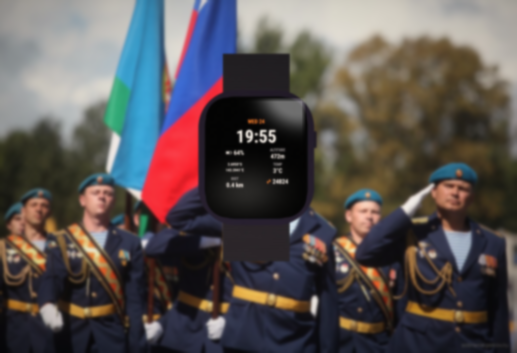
19h55
